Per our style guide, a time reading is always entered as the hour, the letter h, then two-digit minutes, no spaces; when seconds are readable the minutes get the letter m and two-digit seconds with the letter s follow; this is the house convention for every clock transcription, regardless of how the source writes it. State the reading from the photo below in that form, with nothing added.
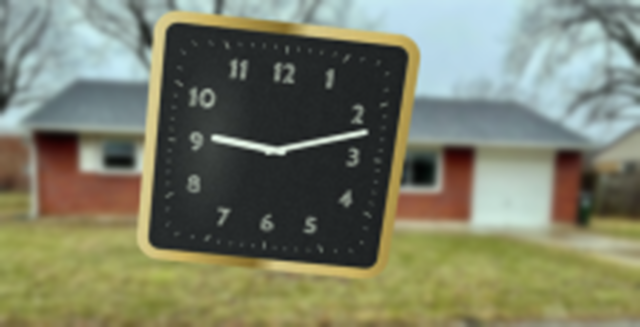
9h12
